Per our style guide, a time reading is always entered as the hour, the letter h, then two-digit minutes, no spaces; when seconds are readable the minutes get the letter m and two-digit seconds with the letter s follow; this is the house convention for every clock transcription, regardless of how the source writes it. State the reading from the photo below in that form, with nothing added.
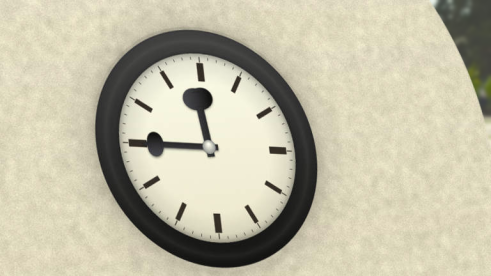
11h45
